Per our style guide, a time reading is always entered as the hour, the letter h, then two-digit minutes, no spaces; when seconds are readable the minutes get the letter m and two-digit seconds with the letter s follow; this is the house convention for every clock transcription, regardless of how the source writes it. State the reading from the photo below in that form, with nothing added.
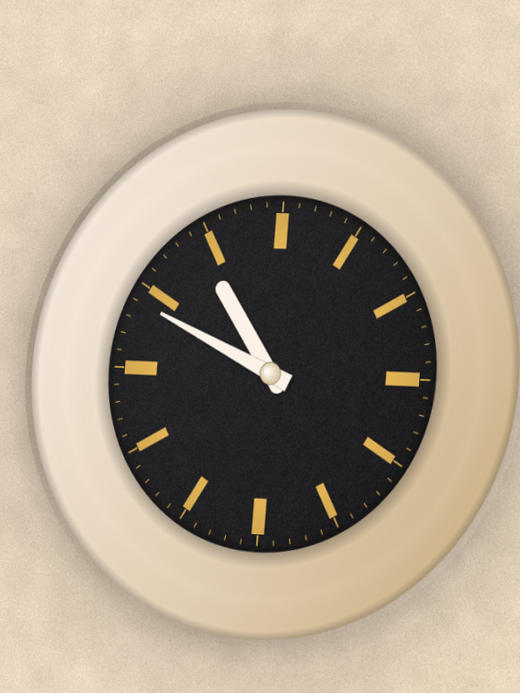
10h49
